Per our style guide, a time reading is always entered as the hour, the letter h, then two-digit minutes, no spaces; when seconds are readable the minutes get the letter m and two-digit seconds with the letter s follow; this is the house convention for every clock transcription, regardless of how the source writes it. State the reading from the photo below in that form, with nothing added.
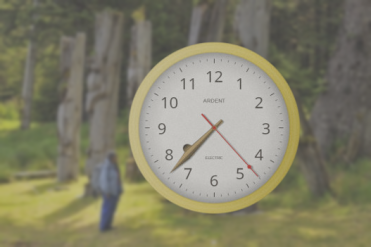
7h37m23s
